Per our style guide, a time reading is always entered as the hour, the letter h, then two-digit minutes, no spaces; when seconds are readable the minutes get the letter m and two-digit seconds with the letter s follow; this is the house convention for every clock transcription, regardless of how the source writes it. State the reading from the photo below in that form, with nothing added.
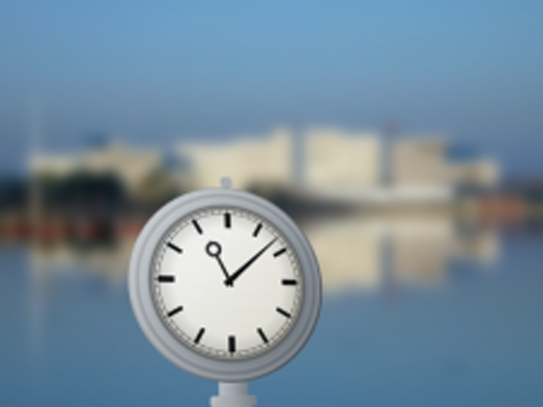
11h08
